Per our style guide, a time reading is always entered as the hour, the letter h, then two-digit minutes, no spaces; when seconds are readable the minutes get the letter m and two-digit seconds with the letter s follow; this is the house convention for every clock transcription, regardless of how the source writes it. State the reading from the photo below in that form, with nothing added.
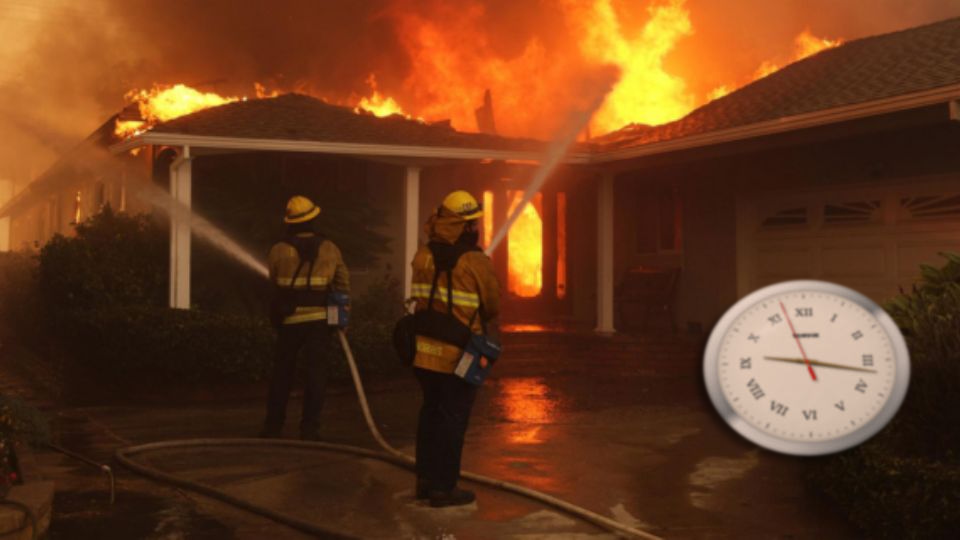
9h16m57s
